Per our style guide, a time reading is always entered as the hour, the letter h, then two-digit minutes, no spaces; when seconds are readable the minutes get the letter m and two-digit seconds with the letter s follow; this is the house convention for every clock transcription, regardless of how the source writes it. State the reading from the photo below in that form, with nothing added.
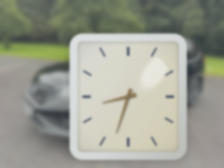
8h33
